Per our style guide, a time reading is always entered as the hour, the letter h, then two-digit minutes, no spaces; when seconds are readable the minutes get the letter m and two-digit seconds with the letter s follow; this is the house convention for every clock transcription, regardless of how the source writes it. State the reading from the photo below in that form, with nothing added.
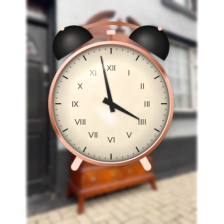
3h58
